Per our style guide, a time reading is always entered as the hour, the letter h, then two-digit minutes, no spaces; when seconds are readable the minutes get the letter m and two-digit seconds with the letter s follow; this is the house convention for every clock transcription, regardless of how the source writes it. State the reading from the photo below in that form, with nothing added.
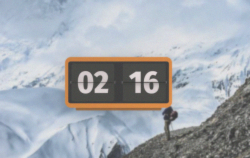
2h16
